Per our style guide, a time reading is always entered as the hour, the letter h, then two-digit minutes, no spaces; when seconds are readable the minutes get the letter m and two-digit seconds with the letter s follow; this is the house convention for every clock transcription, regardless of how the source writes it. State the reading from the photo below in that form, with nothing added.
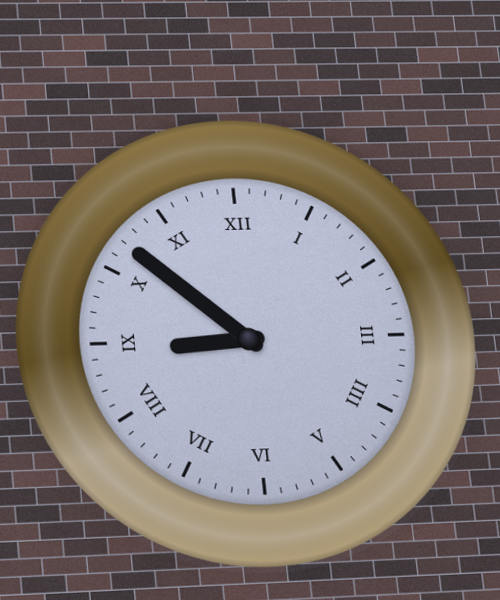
8h52
